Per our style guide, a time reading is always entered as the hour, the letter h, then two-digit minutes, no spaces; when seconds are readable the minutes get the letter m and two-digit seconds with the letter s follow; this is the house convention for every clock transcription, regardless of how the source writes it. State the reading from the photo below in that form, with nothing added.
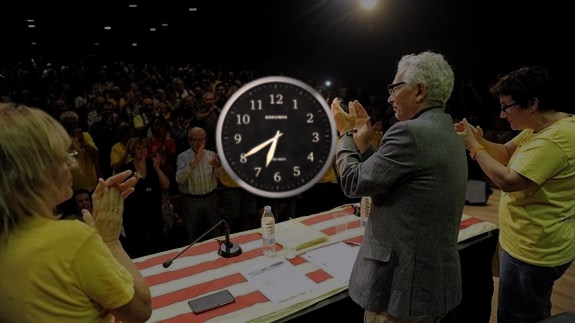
6h40
